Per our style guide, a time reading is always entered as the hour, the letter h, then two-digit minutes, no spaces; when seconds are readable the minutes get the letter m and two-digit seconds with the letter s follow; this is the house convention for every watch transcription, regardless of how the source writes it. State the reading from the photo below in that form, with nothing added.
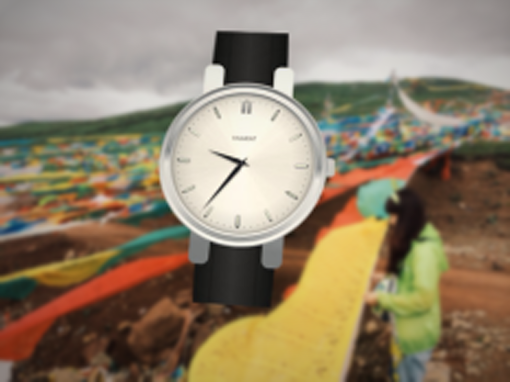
9h36
